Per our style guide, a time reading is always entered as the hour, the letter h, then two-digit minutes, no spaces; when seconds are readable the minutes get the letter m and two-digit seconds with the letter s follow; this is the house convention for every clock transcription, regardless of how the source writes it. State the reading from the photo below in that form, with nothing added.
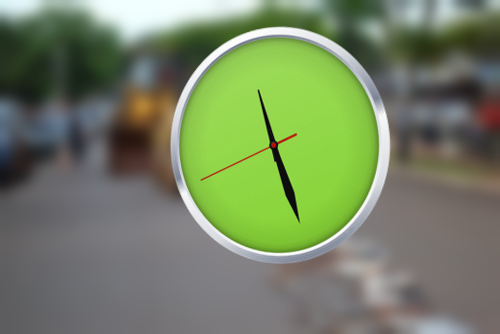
11h26m41s
